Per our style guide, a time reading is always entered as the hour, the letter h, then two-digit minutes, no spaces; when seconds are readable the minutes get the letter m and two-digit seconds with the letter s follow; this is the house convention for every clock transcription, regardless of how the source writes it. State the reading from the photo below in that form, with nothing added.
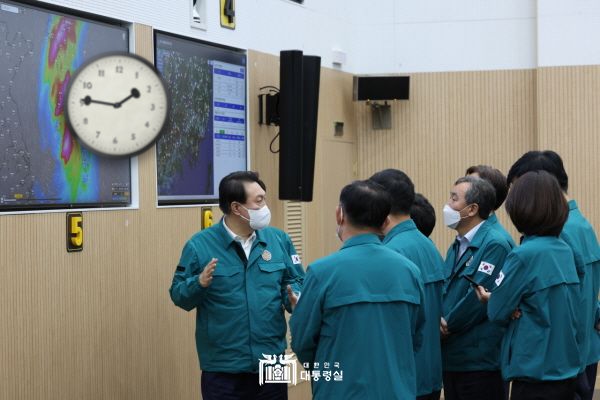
1h46
